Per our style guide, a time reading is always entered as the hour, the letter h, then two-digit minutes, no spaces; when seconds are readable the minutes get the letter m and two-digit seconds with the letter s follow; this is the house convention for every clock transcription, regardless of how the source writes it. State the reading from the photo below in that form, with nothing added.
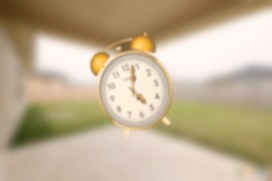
5h03
